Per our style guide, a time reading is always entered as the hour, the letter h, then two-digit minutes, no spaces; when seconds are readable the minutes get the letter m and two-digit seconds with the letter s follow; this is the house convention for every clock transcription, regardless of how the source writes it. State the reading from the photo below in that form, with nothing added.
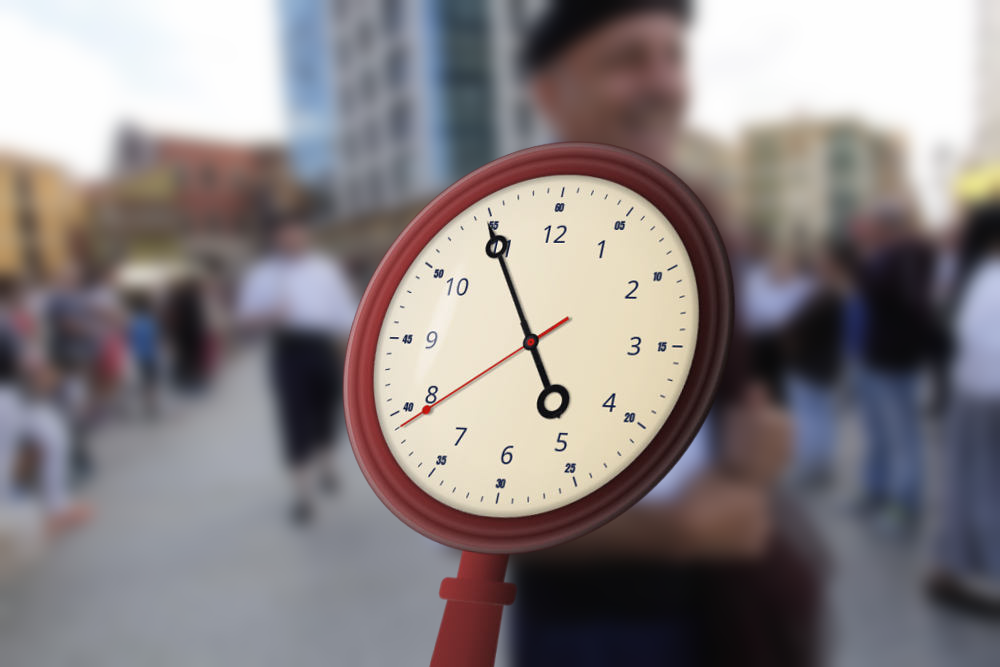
4h54m39s
